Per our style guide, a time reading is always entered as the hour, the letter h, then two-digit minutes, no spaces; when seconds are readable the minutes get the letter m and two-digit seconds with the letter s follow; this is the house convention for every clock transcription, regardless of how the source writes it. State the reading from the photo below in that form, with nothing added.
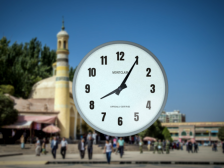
8h05
